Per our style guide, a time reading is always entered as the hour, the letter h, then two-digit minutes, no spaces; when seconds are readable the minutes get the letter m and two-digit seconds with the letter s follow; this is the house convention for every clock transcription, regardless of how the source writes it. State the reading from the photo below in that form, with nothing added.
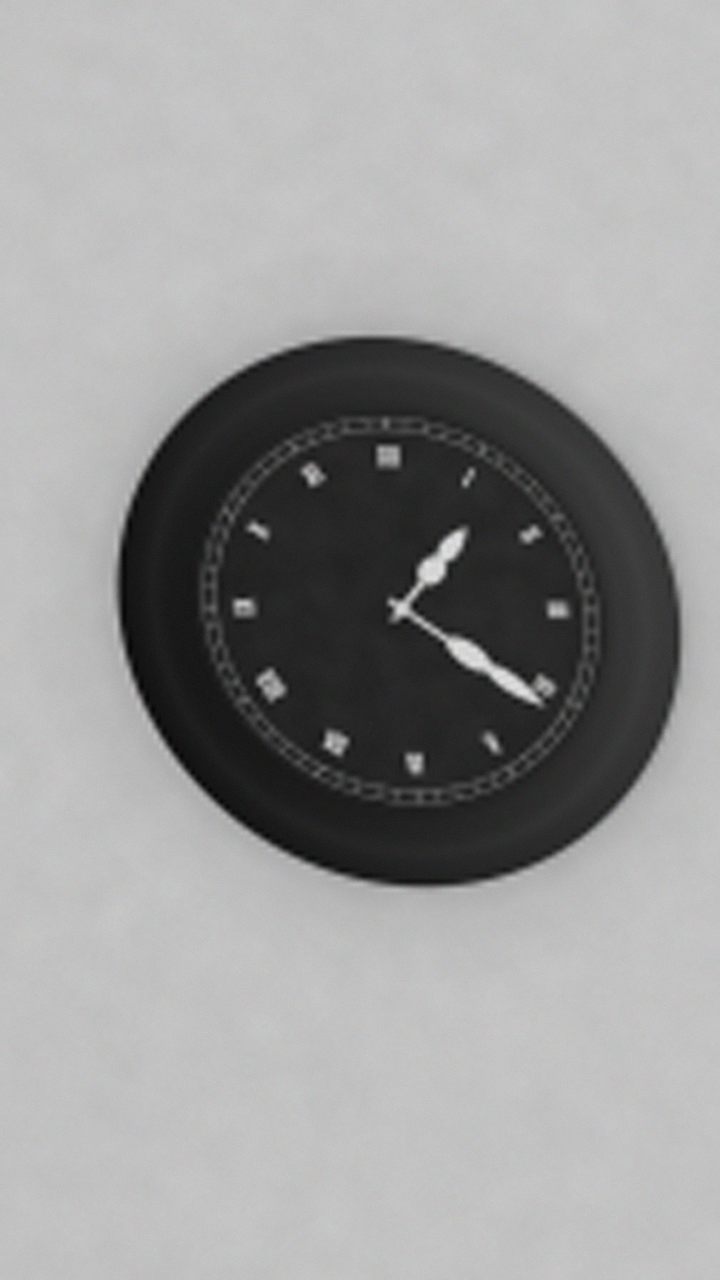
1h21
